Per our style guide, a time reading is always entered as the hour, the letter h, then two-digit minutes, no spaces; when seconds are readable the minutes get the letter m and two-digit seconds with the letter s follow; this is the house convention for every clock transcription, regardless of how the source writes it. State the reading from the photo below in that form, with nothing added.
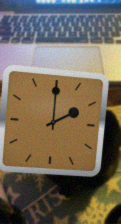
2h00
